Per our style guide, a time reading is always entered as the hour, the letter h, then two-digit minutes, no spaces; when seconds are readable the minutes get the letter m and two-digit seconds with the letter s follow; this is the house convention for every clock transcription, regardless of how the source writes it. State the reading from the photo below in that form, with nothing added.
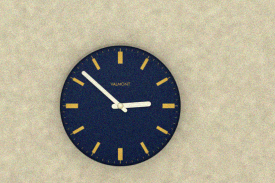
2h52
